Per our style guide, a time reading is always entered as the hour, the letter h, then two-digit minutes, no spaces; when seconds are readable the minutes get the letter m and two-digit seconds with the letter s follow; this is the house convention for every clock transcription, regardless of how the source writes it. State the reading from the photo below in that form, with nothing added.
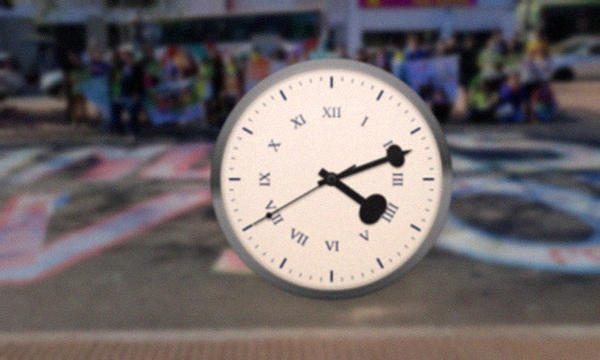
4h11m40s
